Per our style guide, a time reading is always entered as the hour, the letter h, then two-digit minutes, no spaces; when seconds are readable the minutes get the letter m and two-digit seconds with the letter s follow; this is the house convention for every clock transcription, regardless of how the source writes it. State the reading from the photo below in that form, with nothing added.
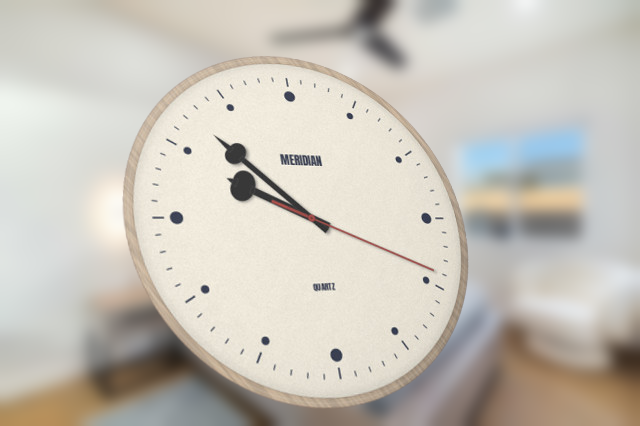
9h52m19s
